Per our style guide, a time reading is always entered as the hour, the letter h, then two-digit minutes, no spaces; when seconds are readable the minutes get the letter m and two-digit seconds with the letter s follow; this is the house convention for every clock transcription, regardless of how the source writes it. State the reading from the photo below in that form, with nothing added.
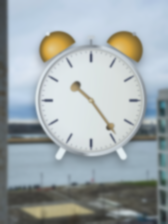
10h24
